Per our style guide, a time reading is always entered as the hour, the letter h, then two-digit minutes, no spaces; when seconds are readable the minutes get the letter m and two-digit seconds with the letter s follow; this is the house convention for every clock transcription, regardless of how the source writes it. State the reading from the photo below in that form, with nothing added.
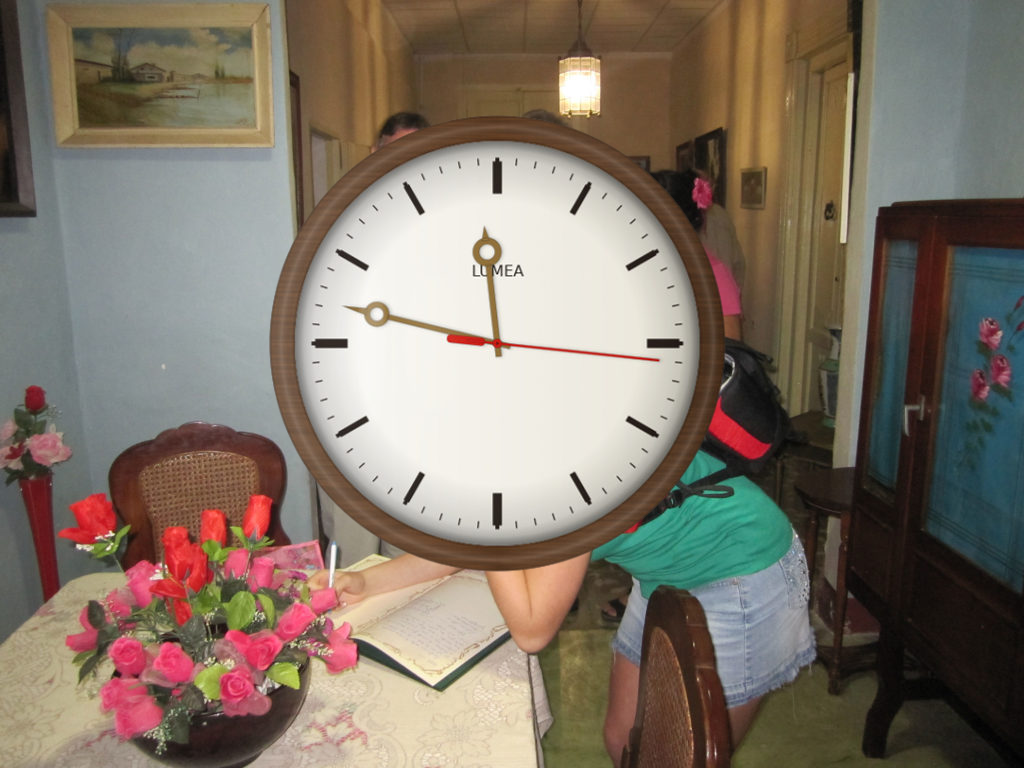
11h47m16s
